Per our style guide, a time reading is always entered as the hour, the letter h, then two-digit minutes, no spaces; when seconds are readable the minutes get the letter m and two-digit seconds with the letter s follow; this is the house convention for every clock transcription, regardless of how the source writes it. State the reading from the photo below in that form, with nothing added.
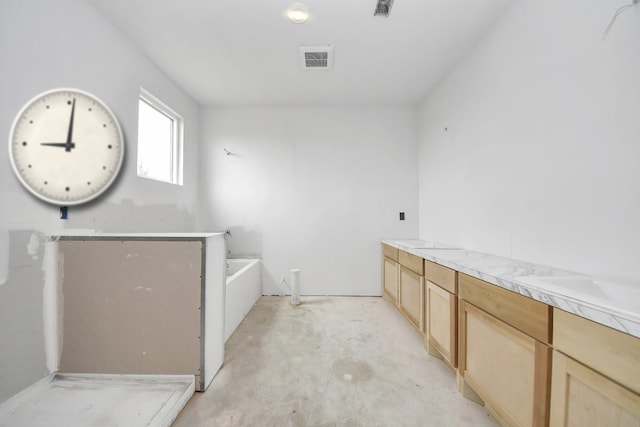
9h01
